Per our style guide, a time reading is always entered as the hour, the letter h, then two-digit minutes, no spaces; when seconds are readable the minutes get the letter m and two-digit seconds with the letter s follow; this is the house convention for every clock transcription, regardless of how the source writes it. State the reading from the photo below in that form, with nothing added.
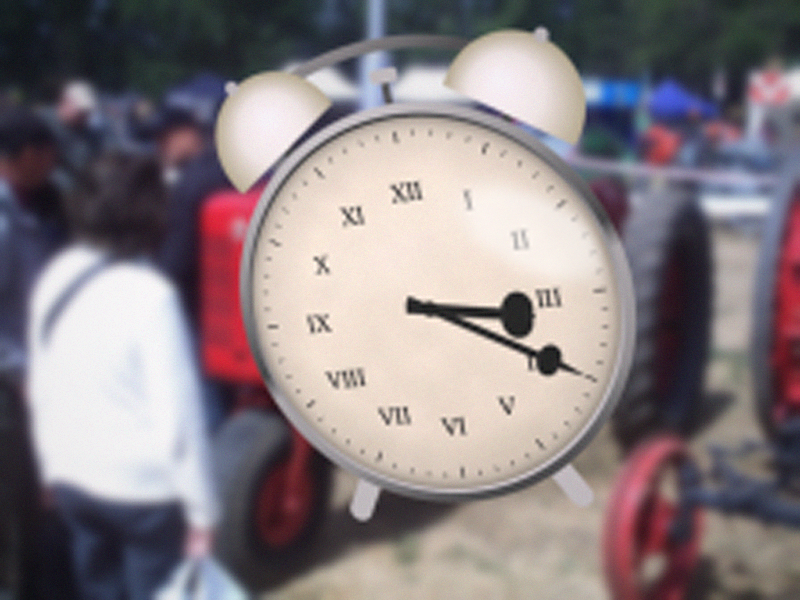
3h20
